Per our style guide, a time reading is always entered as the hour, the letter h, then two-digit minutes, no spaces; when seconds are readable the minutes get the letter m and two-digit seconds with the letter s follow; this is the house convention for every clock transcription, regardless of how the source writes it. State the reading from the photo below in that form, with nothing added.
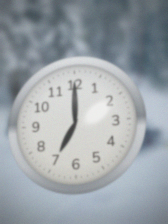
7h00
